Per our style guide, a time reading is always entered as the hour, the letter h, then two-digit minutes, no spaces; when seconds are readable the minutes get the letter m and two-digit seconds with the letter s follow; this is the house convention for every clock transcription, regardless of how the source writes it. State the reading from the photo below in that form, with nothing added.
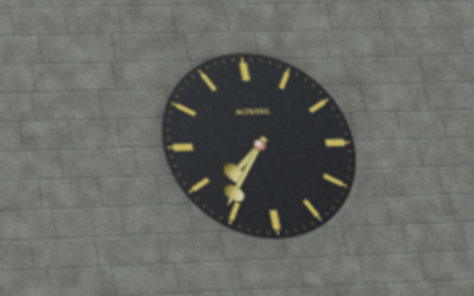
7h36
